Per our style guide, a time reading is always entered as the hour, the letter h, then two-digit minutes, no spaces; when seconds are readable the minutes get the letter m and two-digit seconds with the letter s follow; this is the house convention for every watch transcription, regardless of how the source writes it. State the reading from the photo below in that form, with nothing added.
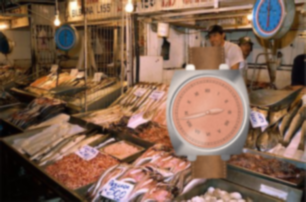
2h43
